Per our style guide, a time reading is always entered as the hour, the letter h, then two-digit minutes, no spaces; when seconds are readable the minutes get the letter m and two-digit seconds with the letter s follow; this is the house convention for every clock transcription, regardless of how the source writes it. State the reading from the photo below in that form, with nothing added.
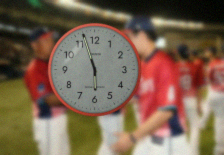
5h57
